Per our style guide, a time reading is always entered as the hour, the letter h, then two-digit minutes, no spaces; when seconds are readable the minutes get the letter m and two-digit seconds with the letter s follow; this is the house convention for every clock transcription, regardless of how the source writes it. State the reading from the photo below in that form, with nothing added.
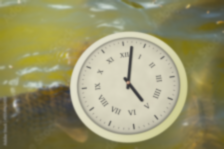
5h02
